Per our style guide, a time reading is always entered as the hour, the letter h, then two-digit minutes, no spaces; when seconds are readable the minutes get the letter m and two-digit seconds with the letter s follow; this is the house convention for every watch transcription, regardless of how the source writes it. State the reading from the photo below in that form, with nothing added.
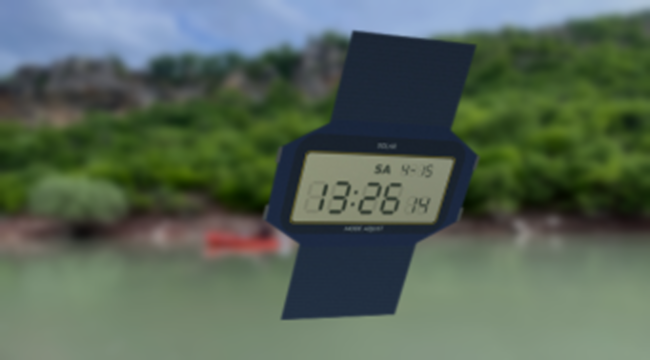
13h26m14s
